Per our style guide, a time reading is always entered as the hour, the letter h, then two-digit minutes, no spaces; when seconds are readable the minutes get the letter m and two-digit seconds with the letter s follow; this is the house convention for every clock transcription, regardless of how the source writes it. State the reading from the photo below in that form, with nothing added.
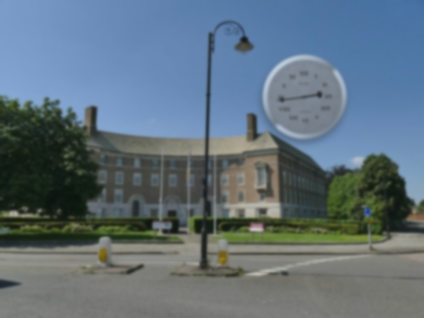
2h44
